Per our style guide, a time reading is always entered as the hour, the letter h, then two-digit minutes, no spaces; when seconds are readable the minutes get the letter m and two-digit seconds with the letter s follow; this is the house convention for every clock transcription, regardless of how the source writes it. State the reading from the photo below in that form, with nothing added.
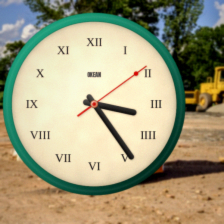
3h24m09s
